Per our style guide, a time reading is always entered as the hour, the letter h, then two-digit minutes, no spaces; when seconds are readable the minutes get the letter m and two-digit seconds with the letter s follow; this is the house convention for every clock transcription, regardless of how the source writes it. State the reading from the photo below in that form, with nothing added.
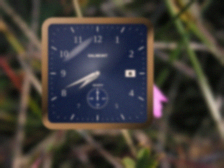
7h41
